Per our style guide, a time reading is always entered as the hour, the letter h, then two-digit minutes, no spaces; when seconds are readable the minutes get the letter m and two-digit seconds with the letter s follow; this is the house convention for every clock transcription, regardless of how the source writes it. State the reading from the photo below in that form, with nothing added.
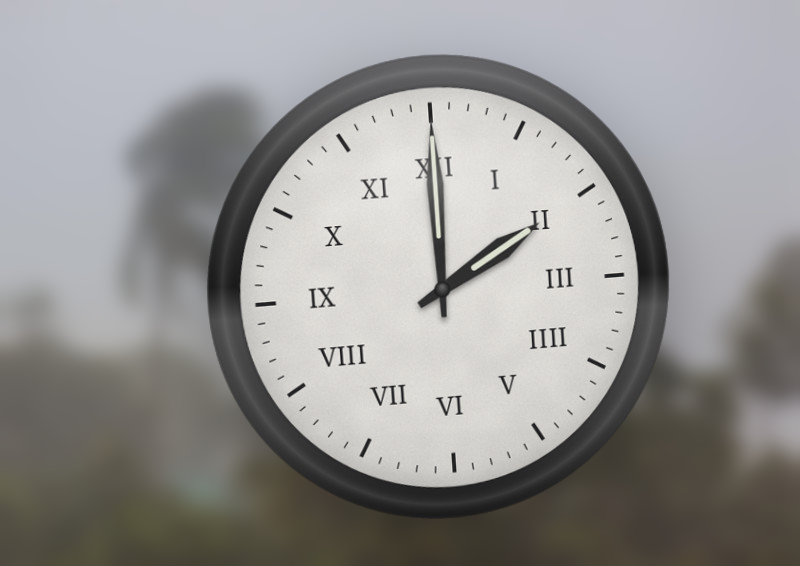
2h00
